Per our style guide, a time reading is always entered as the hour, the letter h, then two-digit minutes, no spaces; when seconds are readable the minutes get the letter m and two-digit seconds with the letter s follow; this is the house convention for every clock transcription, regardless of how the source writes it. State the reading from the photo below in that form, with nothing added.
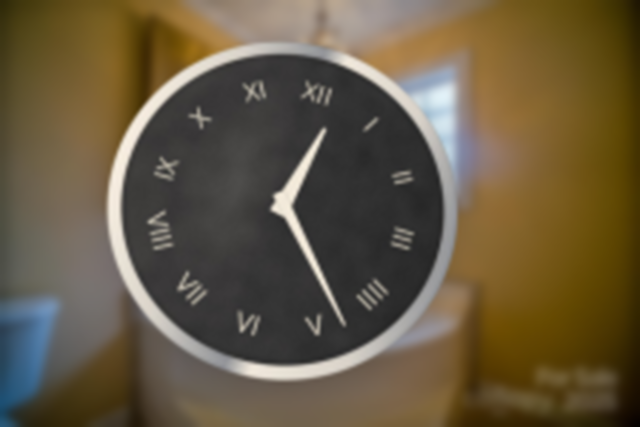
12h23
